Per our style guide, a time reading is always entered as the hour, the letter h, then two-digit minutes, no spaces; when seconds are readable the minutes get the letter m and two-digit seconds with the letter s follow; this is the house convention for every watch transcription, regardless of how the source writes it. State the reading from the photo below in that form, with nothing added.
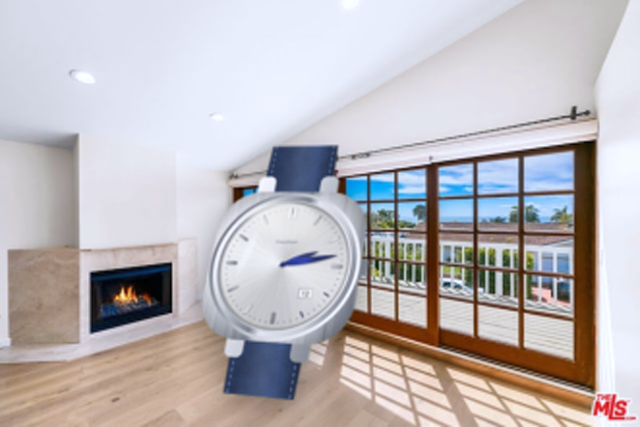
2h13
